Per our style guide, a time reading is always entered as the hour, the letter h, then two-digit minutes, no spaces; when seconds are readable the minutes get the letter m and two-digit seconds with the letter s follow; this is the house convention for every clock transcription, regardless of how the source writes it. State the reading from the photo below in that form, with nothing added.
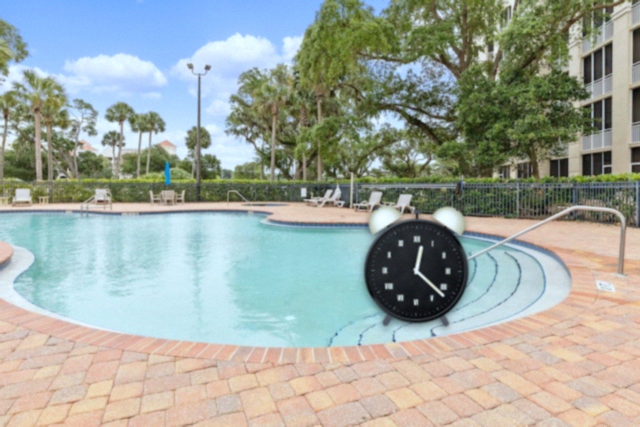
12h22
